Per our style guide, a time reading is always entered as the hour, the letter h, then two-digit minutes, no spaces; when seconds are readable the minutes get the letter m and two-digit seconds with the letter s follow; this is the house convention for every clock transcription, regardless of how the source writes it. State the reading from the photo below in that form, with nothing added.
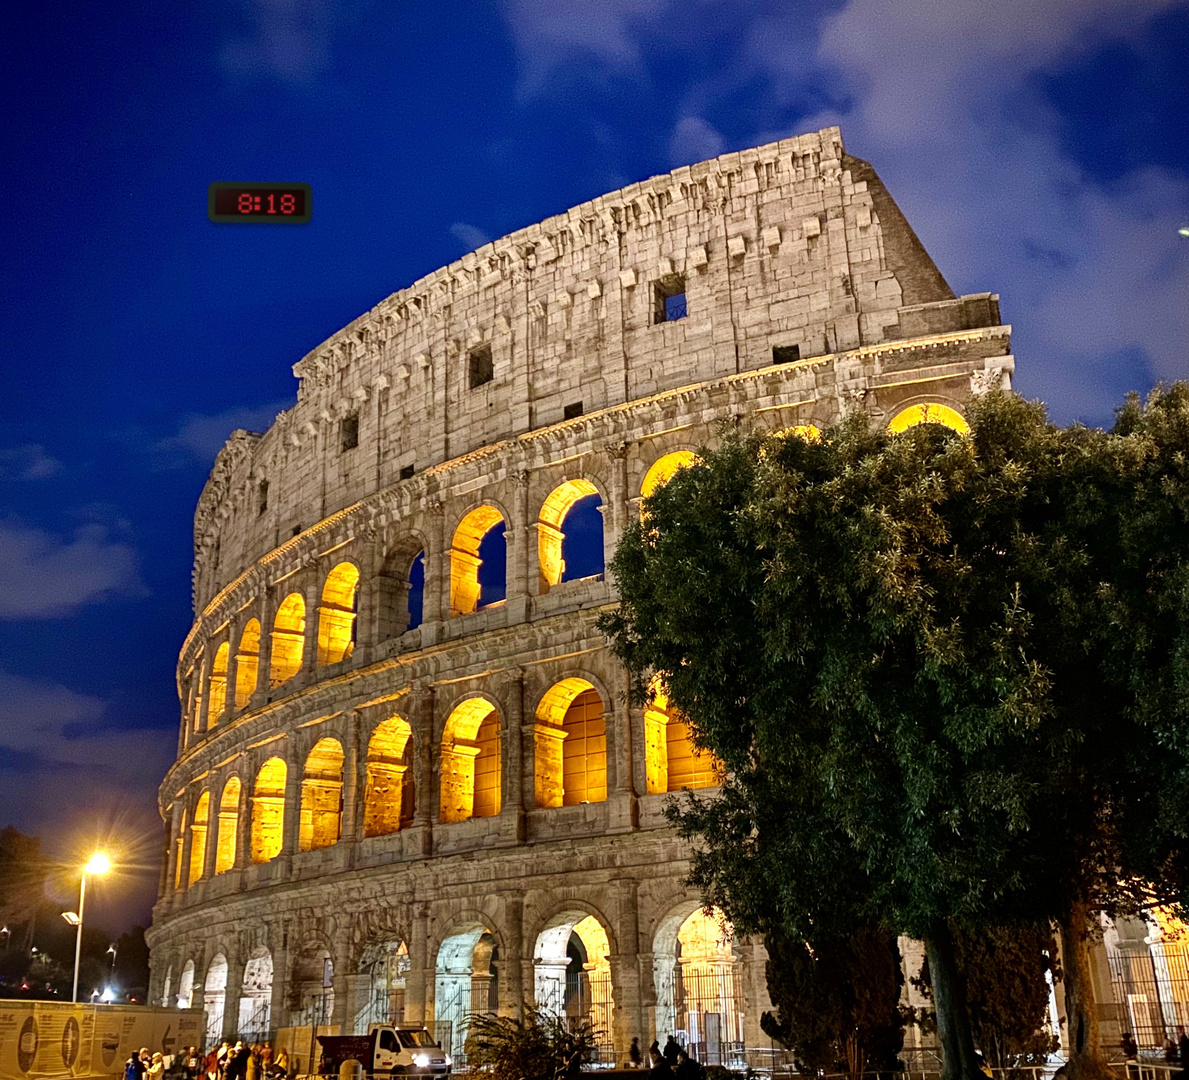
8h18
